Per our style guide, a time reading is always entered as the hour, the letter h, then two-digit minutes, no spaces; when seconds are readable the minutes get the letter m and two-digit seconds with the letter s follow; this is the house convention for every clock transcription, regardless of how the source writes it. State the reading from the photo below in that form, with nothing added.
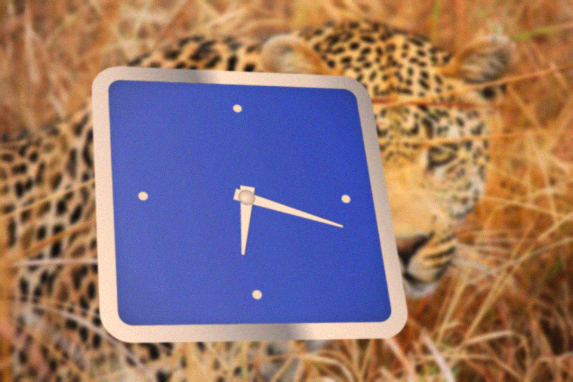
6h18
